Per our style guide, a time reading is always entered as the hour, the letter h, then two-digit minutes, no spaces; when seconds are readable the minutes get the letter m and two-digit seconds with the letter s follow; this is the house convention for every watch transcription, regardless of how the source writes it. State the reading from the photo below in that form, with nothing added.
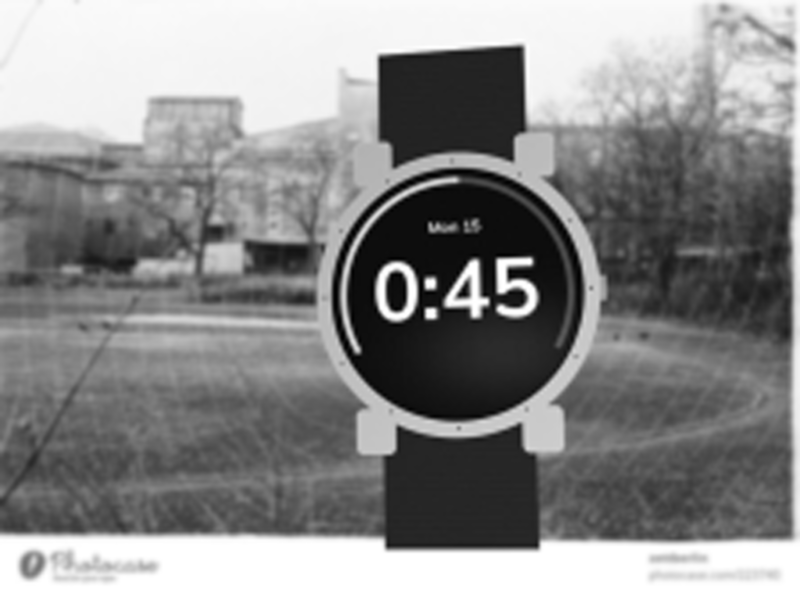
0h45
